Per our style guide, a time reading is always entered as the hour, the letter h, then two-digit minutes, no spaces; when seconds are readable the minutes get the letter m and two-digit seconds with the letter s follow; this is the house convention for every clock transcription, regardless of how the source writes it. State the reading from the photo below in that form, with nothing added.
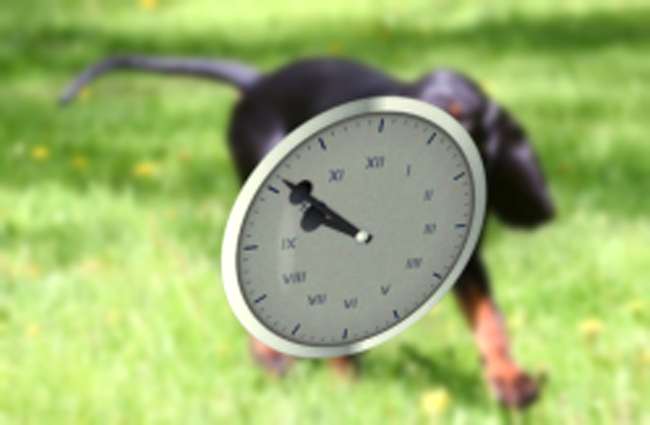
9h51
